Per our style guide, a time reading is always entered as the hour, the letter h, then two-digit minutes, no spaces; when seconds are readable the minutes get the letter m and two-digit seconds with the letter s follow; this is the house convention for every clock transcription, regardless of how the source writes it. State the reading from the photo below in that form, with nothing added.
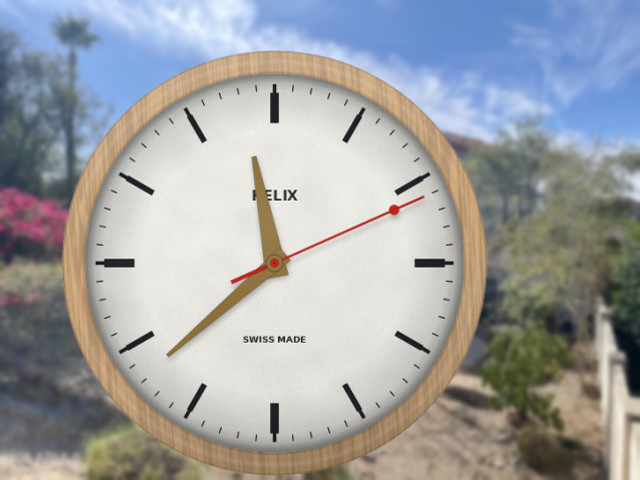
11h38m11s
